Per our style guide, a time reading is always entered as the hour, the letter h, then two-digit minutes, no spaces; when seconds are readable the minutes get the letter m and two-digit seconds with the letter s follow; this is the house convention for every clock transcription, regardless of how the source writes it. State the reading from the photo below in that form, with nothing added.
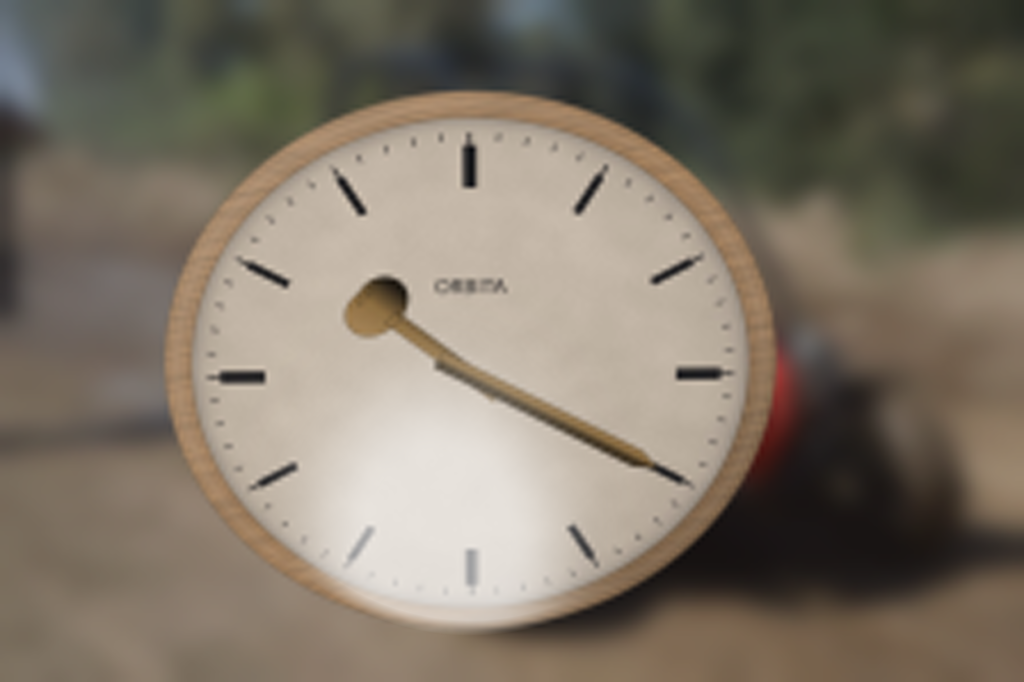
10h20
